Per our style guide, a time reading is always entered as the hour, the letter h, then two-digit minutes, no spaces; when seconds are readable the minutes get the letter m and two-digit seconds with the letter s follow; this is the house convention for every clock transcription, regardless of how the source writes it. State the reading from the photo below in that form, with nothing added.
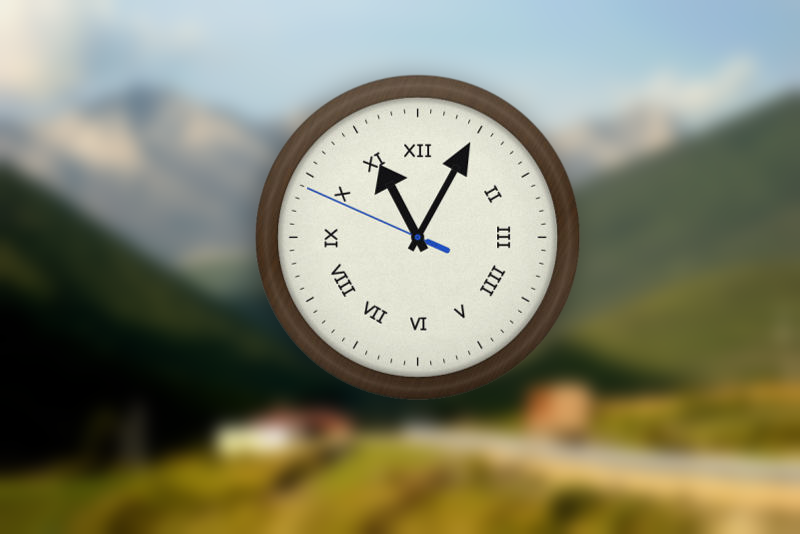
11h04m49s
